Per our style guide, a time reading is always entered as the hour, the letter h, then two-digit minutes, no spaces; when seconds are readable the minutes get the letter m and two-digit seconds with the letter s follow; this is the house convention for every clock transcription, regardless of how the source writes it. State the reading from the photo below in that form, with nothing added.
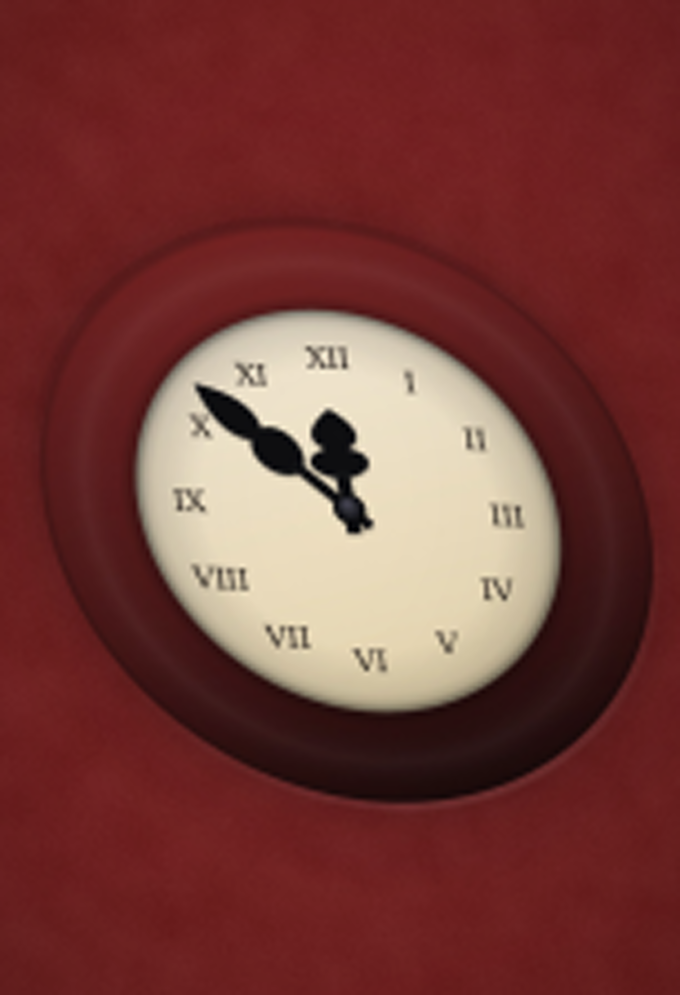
11h52
